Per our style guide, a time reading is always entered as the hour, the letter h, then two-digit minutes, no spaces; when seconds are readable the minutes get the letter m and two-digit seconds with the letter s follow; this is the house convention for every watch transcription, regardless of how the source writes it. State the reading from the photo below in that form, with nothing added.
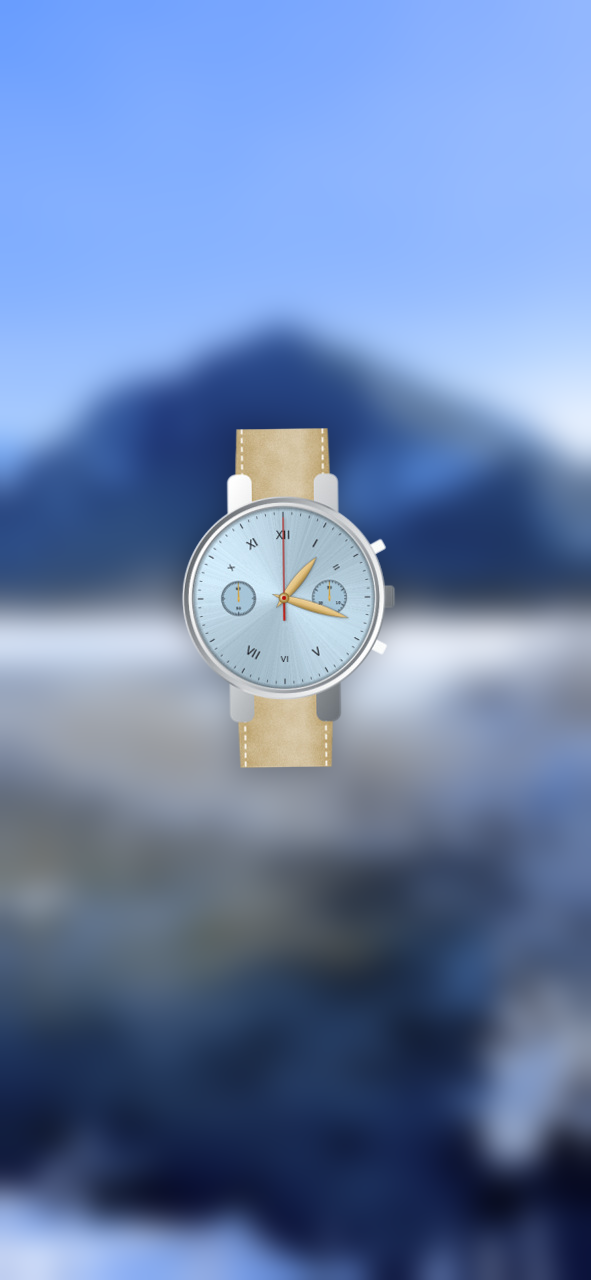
1h18
